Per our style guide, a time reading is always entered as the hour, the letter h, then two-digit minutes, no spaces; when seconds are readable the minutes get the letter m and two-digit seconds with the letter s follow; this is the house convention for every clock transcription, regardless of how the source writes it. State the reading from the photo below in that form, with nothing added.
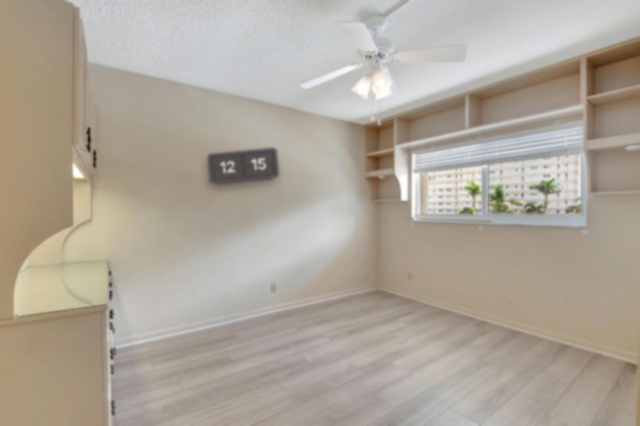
12h15
